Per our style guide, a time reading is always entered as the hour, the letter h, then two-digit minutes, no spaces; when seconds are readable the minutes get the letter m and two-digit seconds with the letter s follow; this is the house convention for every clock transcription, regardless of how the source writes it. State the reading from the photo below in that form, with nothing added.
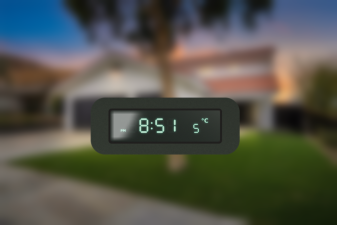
8h51
